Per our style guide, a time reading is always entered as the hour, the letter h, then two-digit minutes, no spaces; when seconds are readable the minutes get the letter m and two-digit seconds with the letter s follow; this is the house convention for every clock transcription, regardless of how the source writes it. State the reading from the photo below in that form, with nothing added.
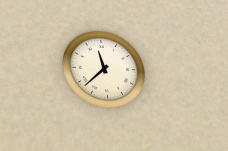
11h38
